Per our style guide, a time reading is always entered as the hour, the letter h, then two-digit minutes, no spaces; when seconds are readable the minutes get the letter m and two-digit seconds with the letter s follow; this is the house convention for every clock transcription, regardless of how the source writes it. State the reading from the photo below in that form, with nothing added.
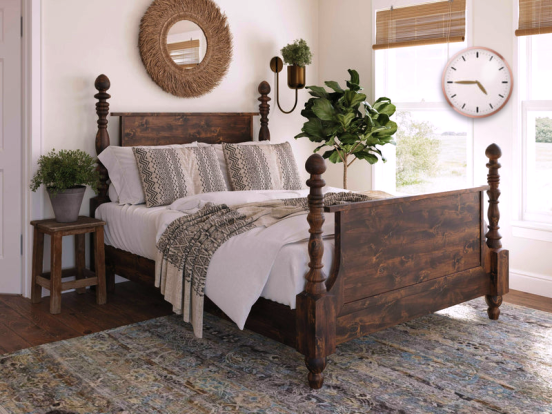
4h45
